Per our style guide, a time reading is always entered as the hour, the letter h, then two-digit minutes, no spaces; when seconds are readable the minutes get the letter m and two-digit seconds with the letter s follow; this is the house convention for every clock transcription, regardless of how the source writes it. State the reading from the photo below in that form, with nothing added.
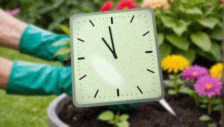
10h59
